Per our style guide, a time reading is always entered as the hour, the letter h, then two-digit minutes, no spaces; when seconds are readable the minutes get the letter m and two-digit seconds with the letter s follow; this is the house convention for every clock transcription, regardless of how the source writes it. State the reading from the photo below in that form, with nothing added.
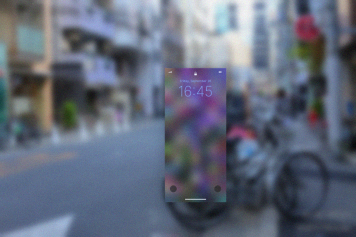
16h45
